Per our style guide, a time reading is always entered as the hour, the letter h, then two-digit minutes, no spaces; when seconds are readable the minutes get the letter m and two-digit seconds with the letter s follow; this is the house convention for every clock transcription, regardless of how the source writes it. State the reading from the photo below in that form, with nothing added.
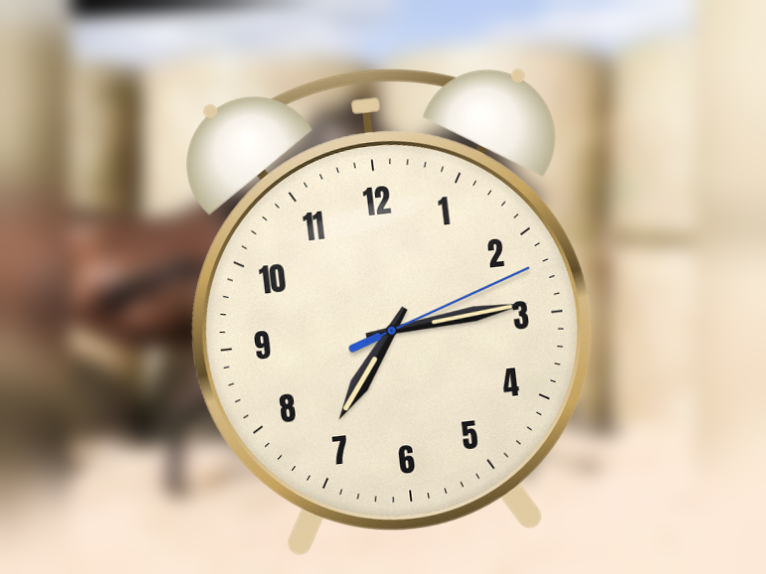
7h14m12s
